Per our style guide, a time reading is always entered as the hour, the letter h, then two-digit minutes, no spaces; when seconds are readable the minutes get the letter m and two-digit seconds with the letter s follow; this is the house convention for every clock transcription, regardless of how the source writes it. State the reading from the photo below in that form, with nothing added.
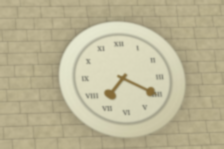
7h20
